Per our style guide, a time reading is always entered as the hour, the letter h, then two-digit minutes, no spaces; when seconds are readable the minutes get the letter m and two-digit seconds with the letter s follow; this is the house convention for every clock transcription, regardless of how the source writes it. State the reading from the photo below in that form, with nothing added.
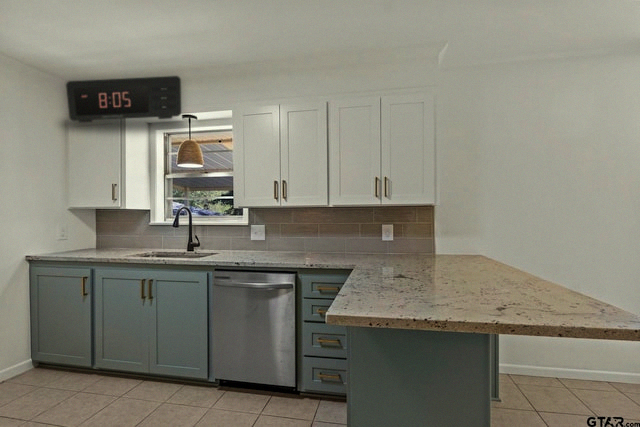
8h05
